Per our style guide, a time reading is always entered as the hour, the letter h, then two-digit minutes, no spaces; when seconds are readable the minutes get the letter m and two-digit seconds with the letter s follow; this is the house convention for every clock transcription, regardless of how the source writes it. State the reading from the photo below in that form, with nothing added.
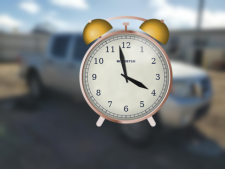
3h58
